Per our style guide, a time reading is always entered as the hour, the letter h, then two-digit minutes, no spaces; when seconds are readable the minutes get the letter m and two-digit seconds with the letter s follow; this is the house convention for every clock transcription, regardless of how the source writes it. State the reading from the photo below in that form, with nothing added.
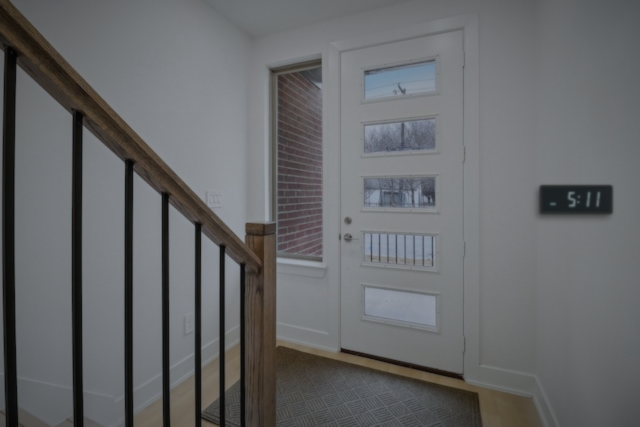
5h11
